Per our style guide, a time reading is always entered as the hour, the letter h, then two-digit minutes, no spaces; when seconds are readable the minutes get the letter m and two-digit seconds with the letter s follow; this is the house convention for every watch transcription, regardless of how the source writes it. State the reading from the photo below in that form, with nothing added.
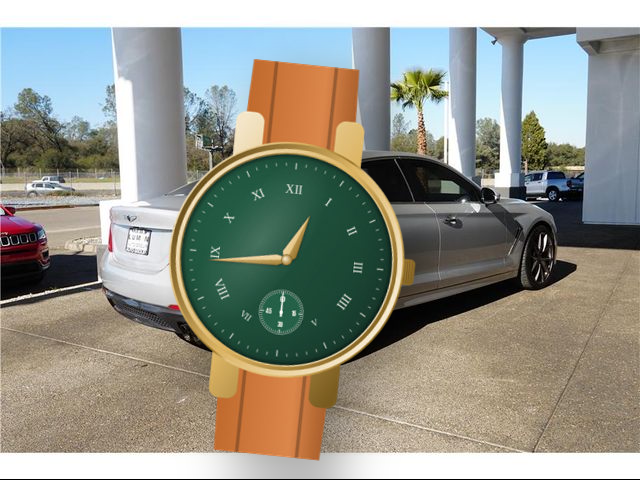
12h44
